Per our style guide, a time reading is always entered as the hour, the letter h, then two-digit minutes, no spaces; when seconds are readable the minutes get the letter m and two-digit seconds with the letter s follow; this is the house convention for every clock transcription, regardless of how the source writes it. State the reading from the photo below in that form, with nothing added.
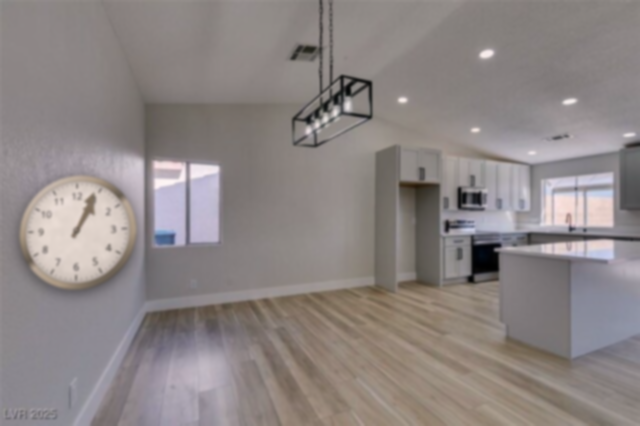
1h04
